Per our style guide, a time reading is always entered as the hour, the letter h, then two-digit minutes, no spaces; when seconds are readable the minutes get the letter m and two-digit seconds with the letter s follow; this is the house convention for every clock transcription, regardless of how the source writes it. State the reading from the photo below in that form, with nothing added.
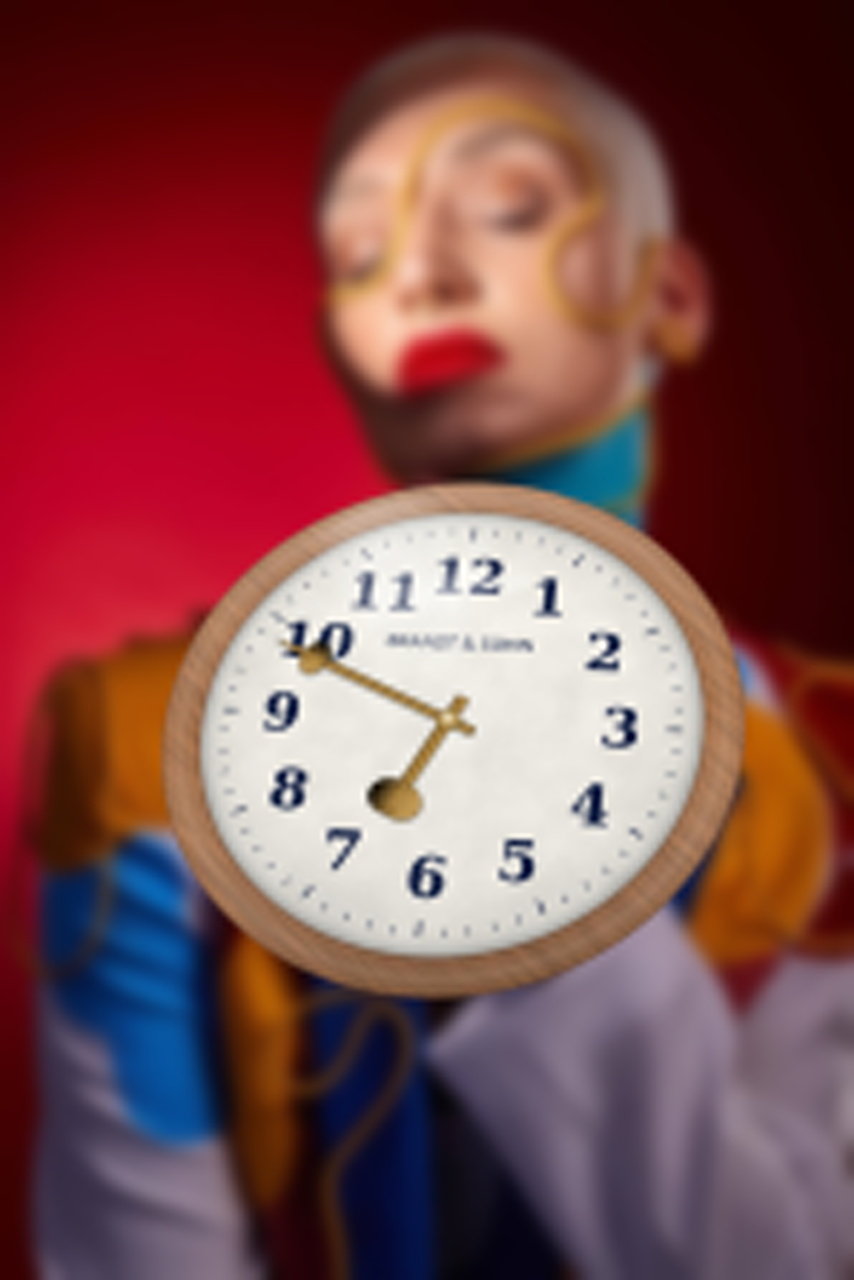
6h49
